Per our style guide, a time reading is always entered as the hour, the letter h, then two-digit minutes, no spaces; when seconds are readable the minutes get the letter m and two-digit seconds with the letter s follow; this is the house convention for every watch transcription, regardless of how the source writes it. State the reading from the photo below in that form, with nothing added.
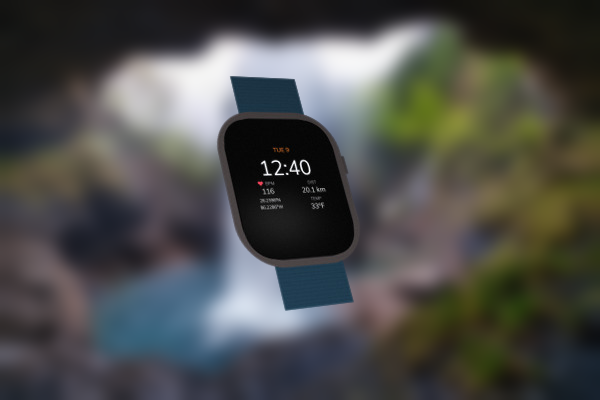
12h40
